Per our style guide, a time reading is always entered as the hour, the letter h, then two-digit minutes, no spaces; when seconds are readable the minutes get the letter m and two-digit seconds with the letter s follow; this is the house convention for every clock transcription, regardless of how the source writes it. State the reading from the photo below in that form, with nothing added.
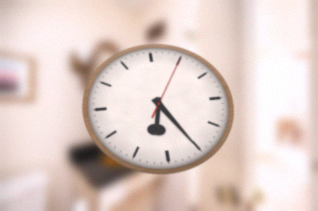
6h25m05s
